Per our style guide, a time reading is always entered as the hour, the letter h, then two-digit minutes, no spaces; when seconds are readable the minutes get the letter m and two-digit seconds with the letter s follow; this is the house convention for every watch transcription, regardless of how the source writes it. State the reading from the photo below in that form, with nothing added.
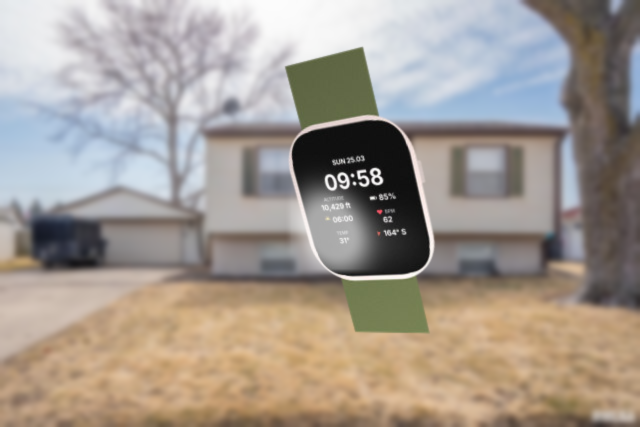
9h58
